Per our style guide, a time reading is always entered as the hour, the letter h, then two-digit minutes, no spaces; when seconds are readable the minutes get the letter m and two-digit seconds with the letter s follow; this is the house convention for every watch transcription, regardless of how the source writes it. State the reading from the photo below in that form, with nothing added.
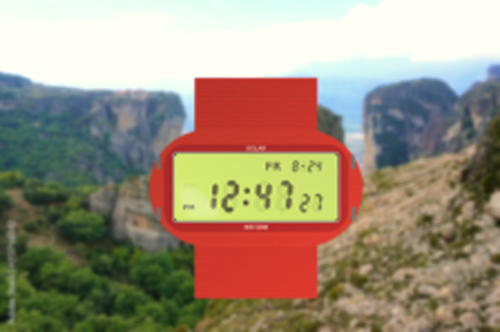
12h47m27s
